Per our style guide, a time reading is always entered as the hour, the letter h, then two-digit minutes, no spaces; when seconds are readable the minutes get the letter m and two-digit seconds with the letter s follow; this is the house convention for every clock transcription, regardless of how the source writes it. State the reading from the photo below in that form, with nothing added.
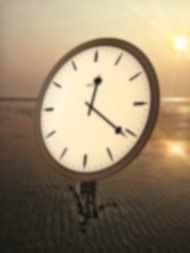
12h21
